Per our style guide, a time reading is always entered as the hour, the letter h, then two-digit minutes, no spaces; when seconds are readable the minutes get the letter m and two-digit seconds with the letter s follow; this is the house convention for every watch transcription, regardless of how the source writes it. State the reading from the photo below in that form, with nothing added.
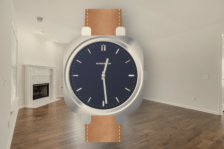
12h29
